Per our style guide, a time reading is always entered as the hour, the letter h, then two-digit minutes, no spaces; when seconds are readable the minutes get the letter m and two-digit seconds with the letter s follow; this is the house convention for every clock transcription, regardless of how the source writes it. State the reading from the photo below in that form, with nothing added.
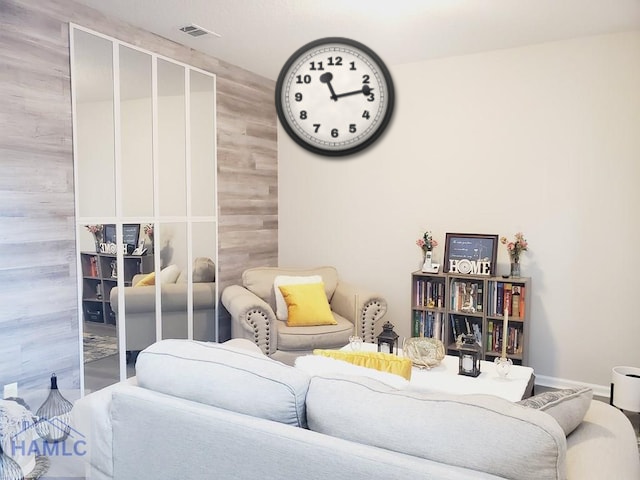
11h13
